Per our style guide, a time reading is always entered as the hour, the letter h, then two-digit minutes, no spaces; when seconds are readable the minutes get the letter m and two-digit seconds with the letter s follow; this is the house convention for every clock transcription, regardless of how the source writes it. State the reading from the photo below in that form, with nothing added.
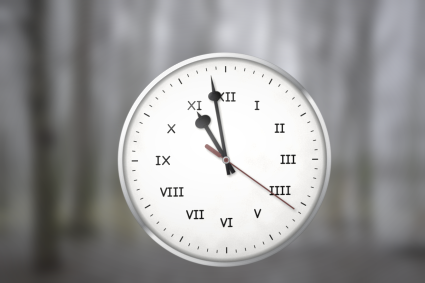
10h58m21s
